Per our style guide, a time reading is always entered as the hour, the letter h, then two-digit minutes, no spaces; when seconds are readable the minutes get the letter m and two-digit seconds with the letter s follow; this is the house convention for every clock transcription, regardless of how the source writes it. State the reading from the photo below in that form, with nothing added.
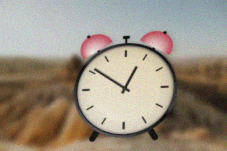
12h51
